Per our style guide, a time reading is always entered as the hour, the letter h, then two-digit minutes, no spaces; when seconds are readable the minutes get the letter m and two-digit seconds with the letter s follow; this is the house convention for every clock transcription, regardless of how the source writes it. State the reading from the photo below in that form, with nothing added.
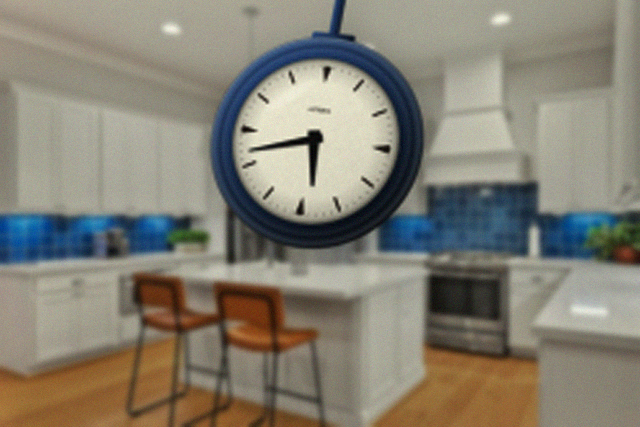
5h42
